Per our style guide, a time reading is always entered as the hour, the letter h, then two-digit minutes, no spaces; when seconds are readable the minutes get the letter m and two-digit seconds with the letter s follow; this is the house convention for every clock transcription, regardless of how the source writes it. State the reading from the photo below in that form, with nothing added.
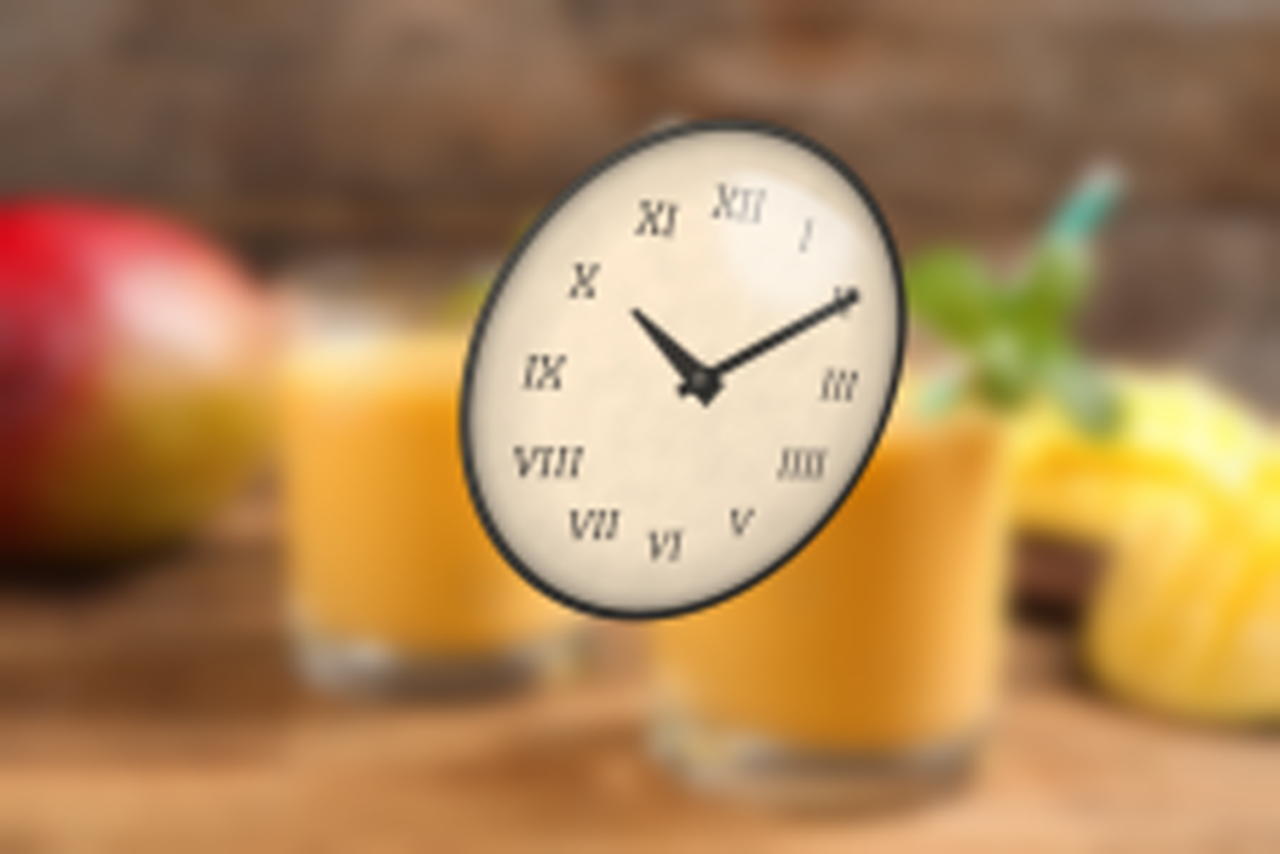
10h10
